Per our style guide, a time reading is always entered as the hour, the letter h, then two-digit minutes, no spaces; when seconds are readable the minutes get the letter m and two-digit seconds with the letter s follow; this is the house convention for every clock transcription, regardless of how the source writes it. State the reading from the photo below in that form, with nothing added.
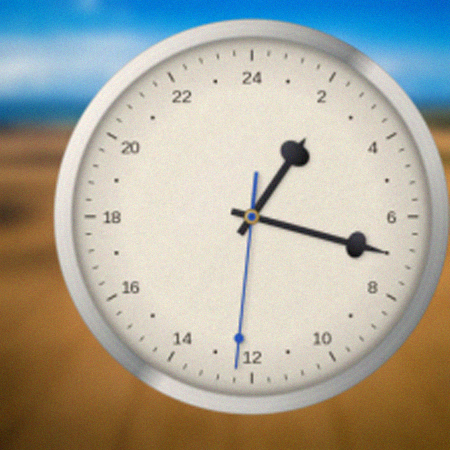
2h17m31s
